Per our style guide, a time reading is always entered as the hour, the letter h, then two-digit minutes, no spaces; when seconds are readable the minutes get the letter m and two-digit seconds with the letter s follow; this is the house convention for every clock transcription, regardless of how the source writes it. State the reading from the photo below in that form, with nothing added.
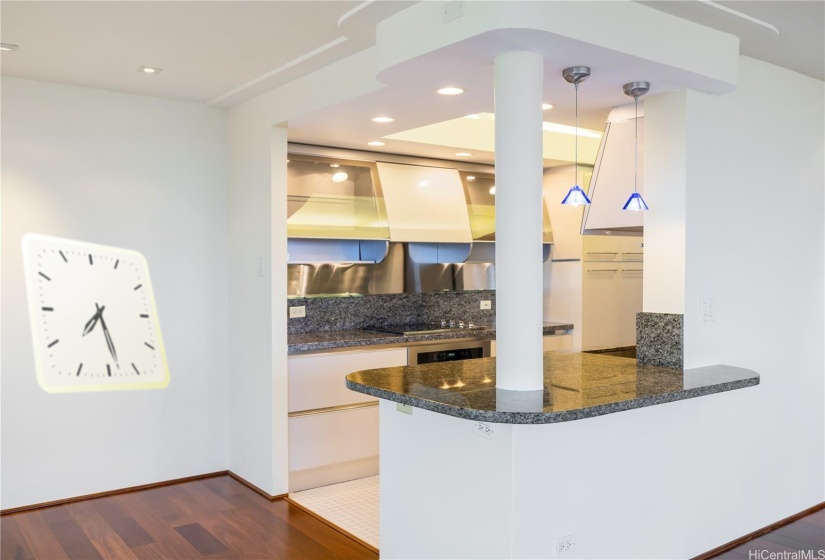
7h28
